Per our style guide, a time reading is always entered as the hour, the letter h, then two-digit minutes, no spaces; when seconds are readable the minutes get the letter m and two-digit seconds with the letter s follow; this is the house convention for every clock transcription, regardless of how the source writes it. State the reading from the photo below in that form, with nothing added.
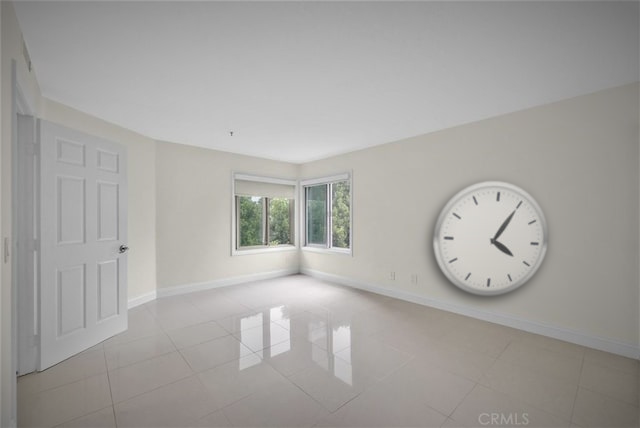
4h05
